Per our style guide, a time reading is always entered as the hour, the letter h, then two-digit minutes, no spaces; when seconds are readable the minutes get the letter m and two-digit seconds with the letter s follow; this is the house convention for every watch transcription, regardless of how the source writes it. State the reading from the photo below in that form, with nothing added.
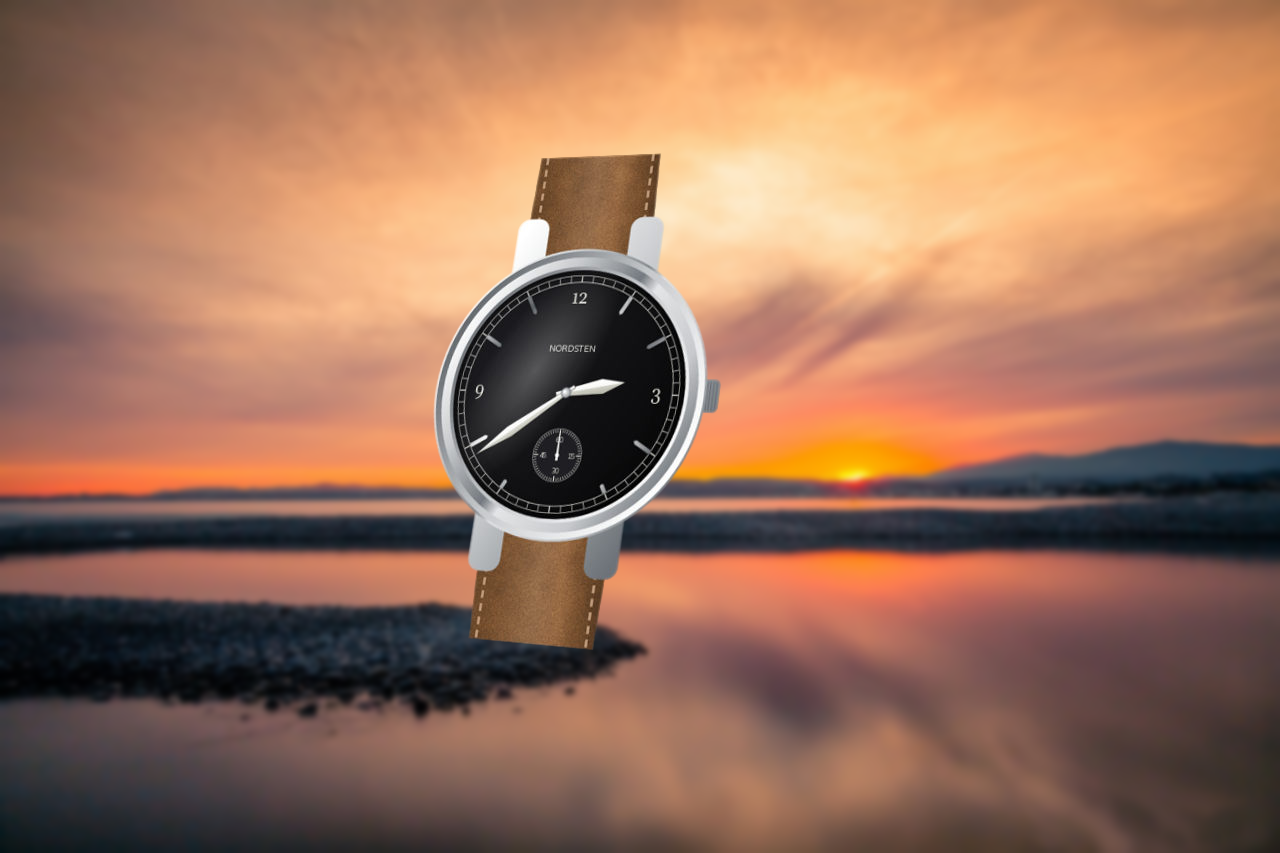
2h39
